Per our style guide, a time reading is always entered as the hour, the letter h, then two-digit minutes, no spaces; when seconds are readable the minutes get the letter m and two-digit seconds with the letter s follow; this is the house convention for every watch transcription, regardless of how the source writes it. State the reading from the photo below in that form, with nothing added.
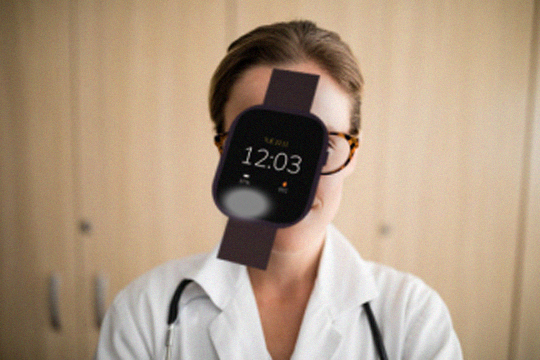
12h03
